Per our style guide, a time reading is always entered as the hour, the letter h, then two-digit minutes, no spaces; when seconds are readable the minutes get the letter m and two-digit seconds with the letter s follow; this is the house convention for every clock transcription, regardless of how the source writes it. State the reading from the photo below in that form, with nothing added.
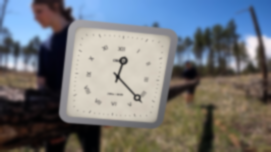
12h22
